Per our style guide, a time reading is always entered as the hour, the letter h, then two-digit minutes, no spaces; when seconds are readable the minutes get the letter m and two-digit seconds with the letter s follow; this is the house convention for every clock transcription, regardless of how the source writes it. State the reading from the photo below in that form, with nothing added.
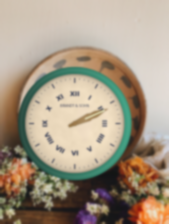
2h11
